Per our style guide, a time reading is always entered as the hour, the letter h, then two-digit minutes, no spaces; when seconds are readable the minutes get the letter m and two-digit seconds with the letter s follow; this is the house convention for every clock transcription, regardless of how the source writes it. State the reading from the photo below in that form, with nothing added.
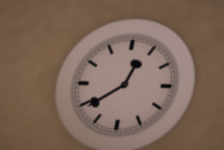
12h39
